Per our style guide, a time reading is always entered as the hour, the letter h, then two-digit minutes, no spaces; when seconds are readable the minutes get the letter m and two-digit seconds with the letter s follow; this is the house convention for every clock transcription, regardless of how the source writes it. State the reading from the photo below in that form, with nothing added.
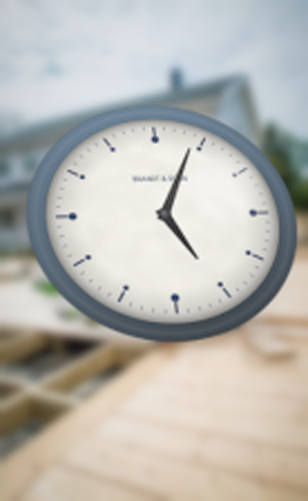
5h04
